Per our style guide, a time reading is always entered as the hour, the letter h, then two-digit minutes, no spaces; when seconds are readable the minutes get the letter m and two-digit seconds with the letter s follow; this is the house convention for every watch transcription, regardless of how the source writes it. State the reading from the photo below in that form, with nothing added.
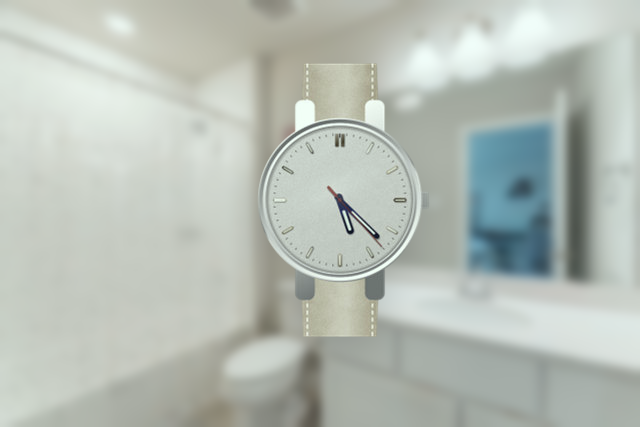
5h22m23s
